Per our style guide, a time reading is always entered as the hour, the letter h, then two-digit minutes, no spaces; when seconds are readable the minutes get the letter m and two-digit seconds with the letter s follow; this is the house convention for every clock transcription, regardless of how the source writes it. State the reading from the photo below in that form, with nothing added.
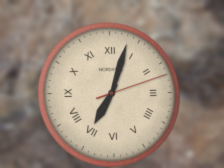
7h03m12s
